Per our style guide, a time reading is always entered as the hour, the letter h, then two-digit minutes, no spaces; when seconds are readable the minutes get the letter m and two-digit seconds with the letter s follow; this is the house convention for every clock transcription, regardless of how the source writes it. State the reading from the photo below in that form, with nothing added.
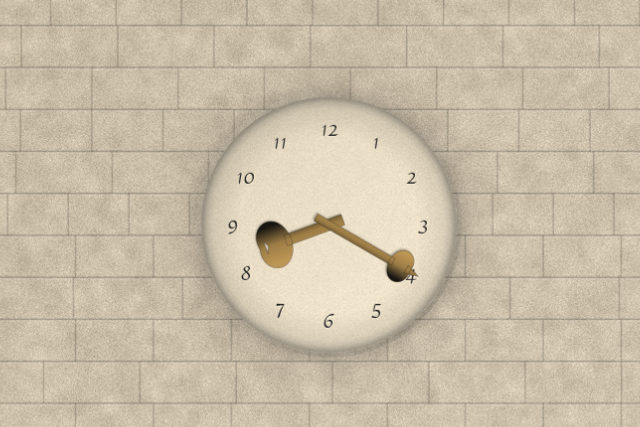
8h20
